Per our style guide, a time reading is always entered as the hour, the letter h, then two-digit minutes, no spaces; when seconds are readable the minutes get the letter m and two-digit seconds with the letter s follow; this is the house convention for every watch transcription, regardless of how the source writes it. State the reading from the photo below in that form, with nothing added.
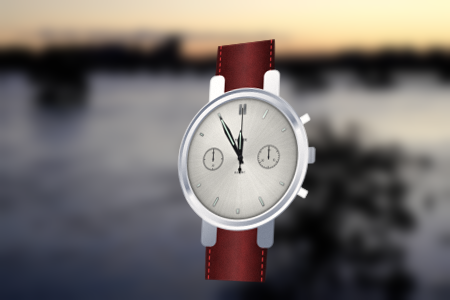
11h55
